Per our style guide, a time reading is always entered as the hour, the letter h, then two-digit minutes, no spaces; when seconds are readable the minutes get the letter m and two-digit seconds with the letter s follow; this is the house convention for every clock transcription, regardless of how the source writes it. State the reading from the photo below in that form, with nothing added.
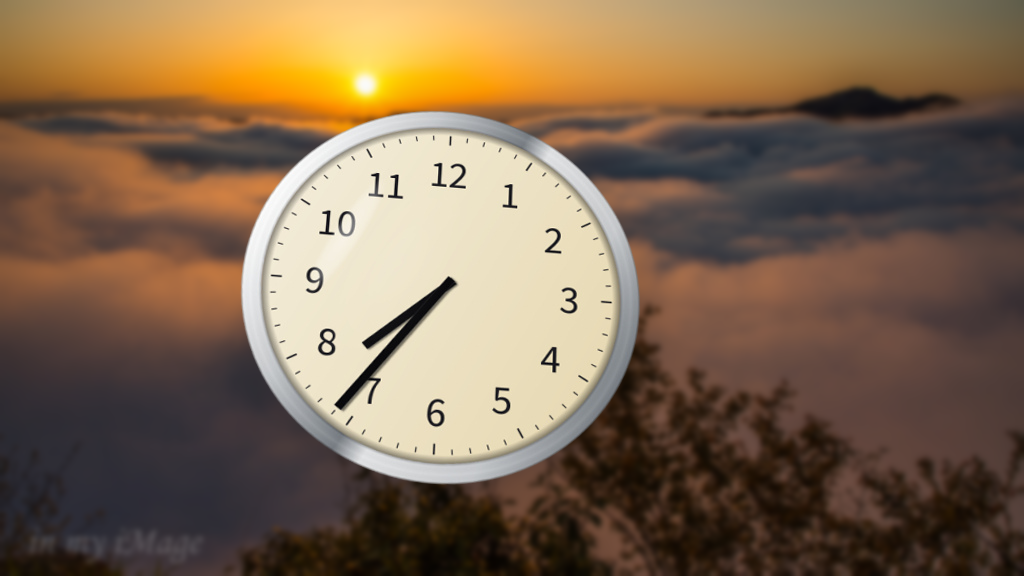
7h36
